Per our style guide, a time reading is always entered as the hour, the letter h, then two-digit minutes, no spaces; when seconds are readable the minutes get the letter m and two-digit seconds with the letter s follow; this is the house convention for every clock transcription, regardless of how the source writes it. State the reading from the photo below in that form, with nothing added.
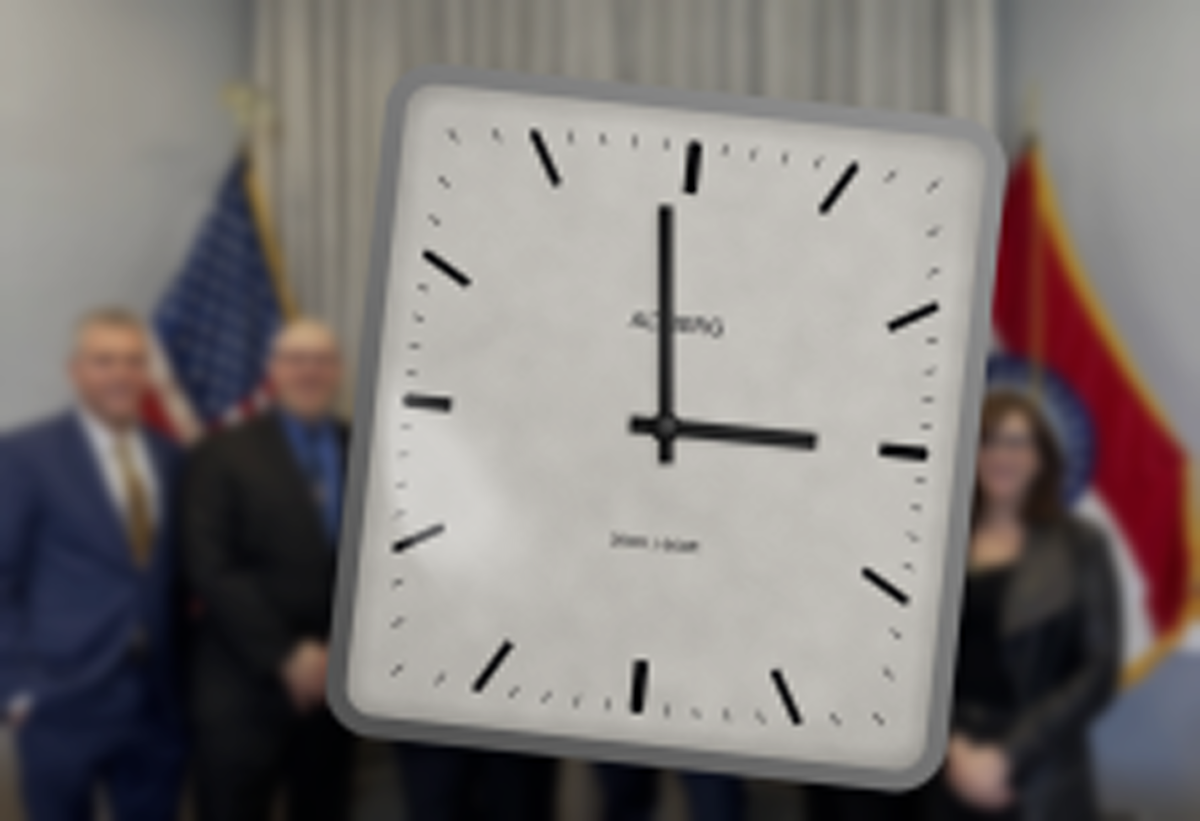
2h59
